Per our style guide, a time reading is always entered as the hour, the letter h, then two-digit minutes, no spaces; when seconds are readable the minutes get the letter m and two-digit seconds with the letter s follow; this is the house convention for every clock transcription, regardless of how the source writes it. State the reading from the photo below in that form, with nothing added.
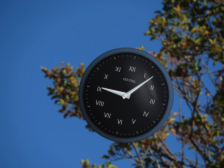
9h07
